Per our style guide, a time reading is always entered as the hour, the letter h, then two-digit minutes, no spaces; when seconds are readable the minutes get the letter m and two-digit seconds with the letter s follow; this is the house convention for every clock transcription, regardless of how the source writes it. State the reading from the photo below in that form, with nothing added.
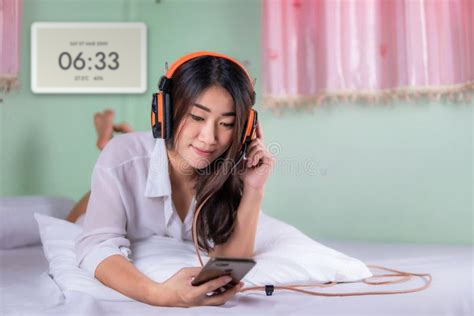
6h33
